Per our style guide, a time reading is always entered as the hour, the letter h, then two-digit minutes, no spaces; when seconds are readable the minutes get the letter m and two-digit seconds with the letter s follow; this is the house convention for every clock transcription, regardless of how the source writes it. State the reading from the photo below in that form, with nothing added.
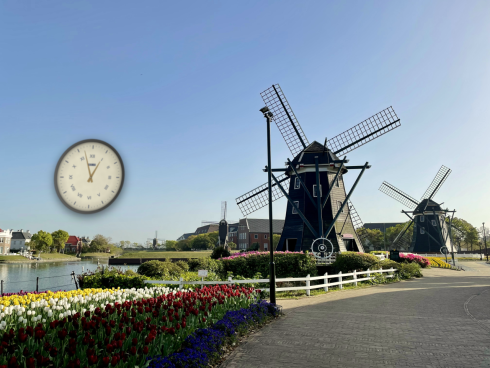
12h57
